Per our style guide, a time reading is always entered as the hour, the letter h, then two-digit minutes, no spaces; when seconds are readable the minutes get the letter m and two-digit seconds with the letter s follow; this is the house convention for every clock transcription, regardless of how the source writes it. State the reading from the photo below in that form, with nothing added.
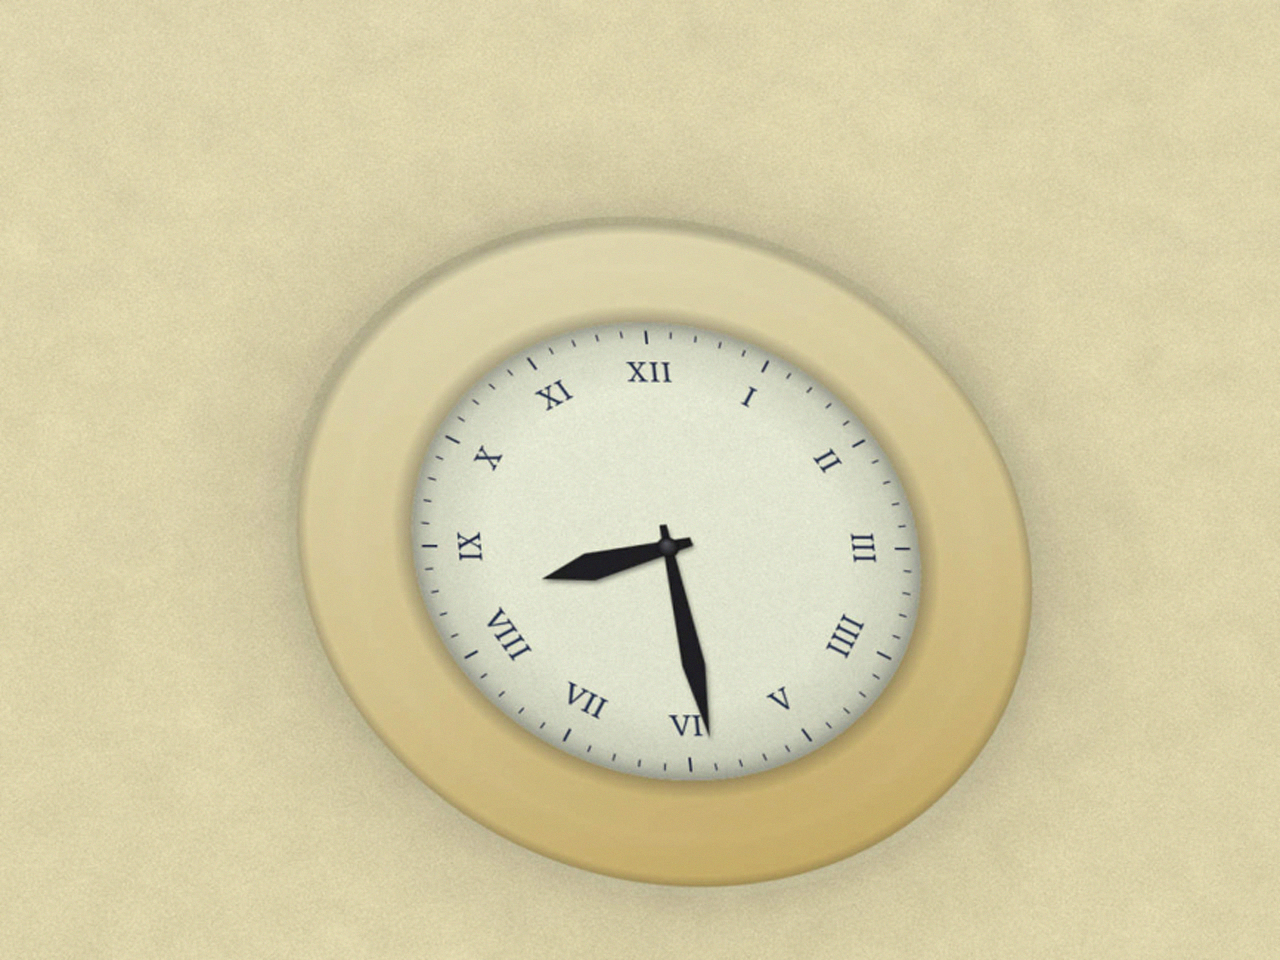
8h29
